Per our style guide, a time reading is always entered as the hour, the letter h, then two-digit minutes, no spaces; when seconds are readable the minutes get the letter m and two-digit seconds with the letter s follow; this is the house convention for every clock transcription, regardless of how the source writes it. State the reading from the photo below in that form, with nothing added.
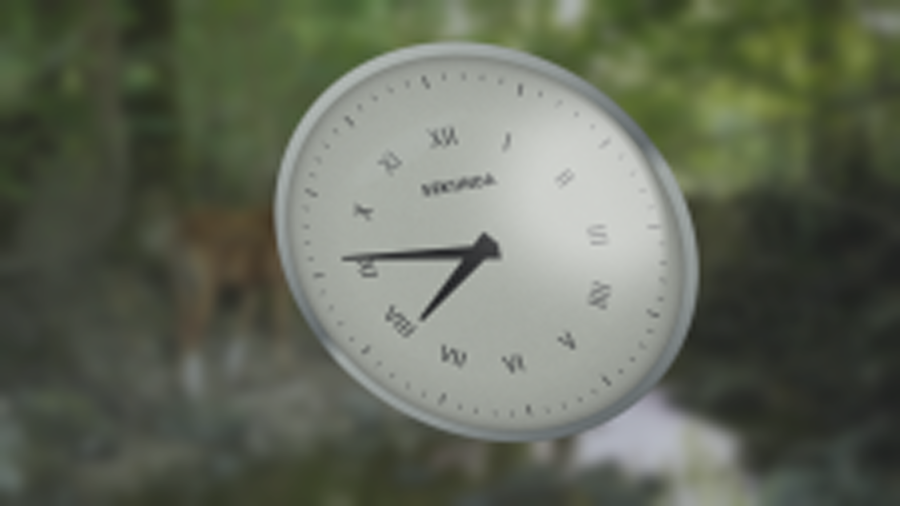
7h46
